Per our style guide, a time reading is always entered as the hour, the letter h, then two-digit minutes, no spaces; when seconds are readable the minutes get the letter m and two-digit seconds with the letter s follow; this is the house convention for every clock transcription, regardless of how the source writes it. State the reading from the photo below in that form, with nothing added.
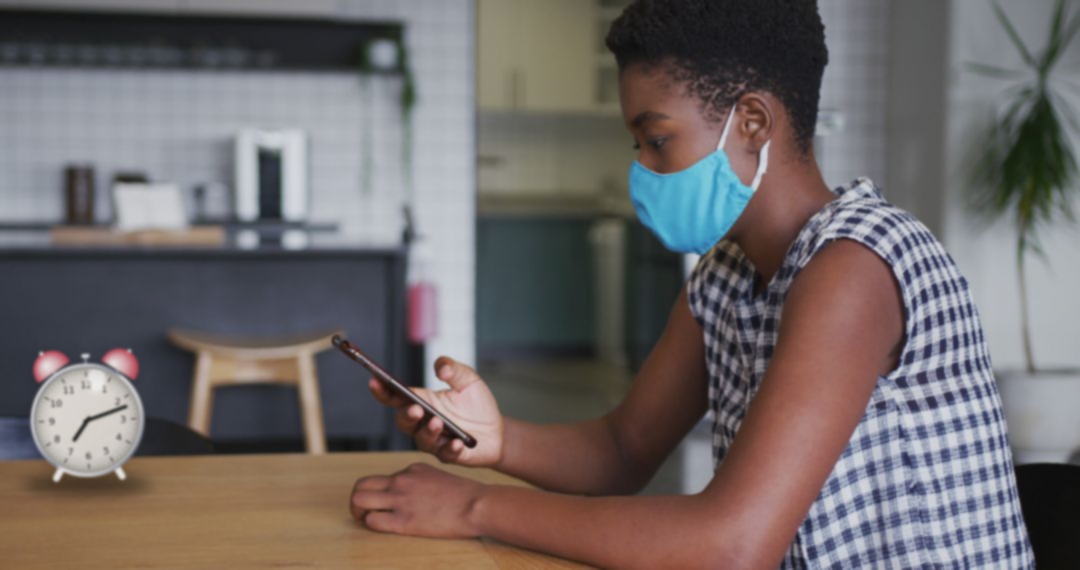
7h12
